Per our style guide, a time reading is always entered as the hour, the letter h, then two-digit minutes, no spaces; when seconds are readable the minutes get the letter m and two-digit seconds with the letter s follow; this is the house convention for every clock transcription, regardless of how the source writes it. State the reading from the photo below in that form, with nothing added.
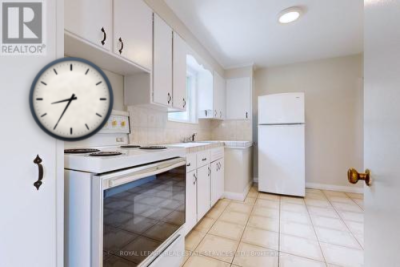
8h35
